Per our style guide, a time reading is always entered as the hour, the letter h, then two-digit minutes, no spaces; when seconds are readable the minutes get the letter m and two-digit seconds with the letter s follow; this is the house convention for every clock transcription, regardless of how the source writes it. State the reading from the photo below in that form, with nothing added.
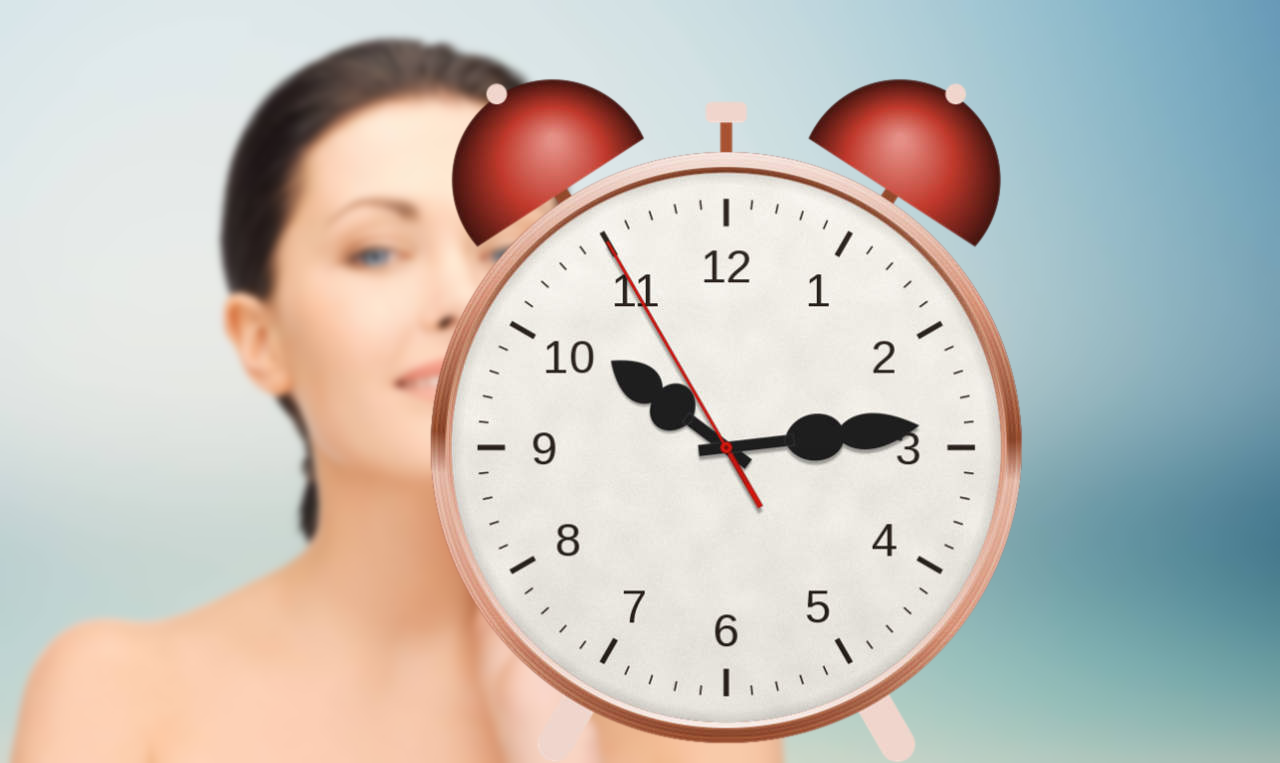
10h13m55s
